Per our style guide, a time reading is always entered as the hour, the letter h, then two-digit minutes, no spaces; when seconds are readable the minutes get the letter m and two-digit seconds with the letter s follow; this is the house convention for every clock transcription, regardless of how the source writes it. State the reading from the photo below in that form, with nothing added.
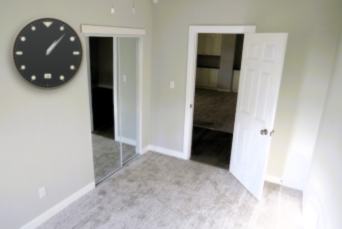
1h07
